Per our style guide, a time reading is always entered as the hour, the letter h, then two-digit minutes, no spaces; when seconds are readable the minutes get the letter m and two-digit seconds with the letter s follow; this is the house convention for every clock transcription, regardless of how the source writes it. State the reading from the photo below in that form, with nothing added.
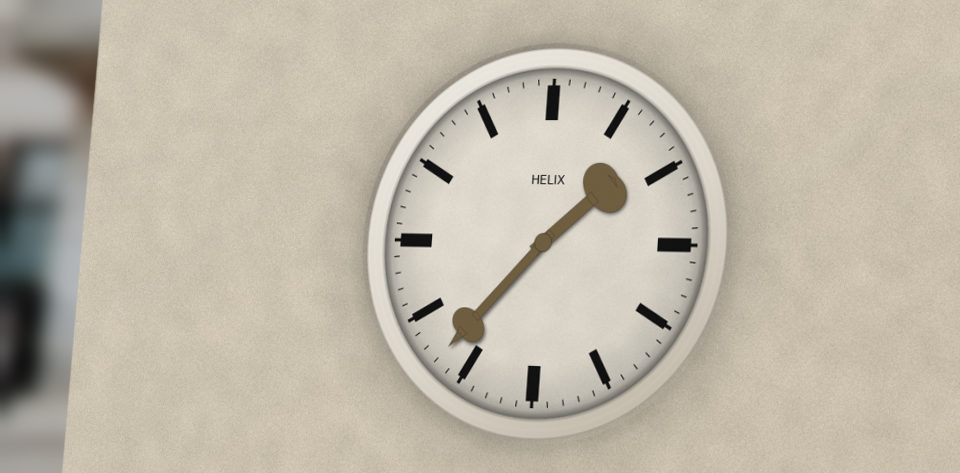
1h37
